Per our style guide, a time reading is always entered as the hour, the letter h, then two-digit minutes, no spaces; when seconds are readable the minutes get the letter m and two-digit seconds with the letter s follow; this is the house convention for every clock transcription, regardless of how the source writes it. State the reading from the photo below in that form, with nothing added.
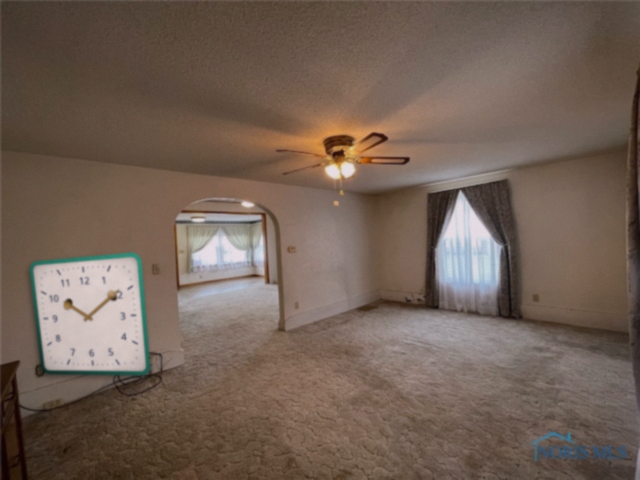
10h09
